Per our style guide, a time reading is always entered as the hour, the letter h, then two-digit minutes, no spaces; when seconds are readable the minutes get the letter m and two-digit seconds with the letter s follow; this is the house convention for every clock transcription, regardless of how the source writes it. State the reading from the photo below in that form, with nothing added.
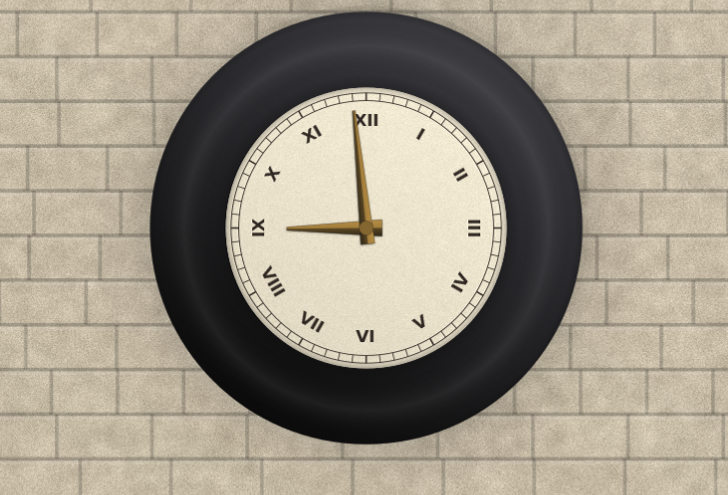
8h59
